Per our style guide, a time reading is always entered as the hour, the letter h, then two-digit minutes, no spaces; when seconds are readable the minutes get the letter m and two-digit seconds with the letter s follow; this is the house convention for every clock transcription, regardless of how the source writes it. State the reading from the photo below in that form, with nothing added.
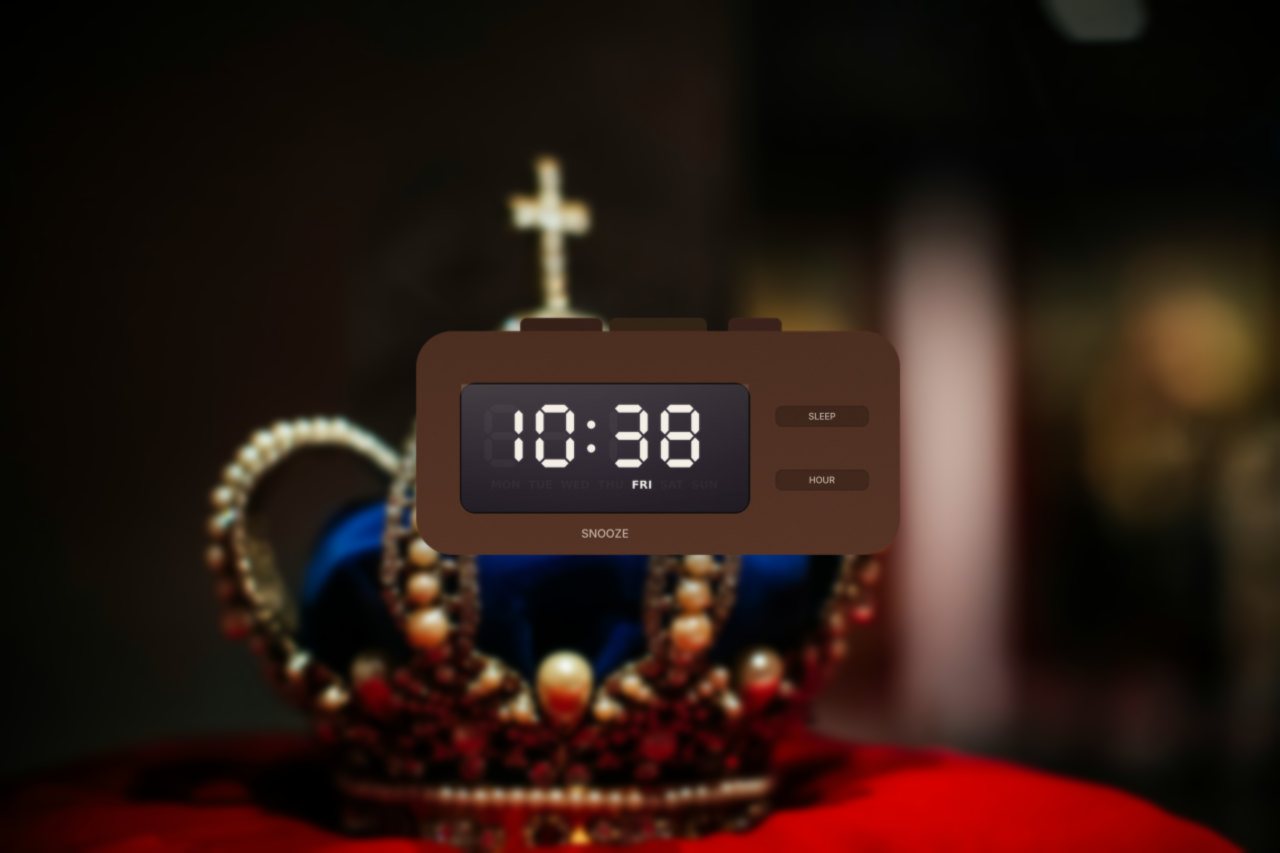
10h38
